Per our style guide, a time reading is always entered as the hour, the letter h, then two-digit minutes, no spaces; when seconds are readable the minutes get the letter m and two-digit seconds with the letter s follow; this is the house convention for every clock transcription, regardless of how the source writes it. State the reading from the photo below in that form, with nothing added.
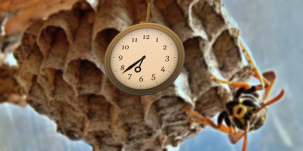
6h38
